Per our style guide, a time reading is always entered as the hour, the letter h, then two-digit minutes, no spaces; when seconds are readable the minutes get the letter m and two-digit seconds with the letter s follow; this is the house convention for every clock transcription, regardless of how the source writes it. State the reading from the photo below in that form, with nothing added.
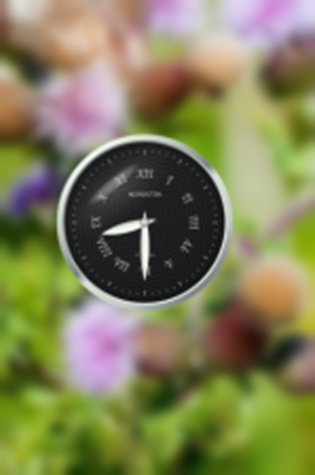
8h30
